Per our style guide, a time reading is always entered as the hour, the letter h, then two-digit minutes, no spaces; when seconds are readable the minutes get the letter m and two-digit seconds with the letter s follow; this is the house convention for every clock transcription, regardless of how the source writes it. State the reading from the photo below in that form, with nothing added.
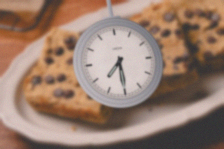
7h30
